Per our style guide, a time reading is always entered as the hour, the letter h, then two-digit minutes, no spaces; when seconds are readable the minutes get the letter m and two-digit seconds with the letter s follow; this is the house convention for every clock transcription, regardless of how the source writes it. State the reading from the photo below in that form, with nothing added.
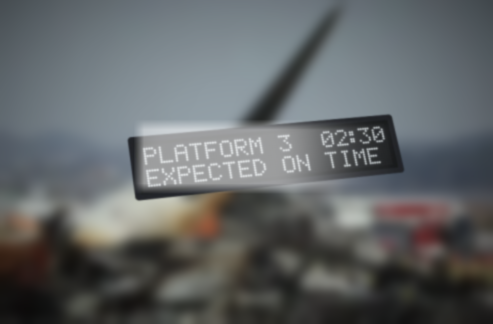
2h30
